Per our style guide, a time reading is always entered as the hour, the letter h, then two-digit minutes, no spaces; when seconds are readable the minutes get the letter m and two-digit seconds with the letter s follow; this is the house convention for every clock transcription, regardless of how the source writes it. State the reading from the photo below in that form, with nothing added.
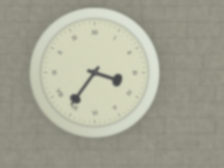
3h36
